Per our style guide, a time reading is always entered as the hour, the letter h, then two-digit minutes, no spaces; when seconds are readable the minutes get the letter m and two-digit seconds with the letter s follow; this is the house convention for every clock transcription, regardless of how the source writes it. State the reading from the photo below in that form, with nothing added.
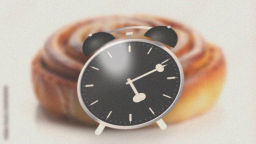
5h11
